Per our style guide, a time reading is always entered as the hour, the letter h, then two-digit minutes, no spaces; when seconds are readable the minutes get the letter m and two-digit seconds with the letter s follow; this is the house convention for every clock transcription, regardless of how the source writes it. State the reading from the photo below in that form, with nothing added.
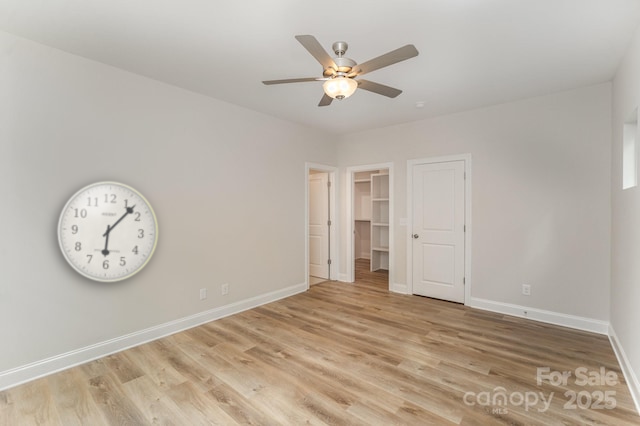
6h07
